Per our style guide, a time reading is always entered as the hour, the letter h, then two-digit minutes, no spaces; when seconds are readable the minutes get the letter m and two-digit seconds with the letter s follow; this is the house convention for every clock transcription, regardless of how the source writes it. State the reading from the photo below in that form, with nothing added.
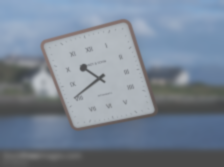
10h41
